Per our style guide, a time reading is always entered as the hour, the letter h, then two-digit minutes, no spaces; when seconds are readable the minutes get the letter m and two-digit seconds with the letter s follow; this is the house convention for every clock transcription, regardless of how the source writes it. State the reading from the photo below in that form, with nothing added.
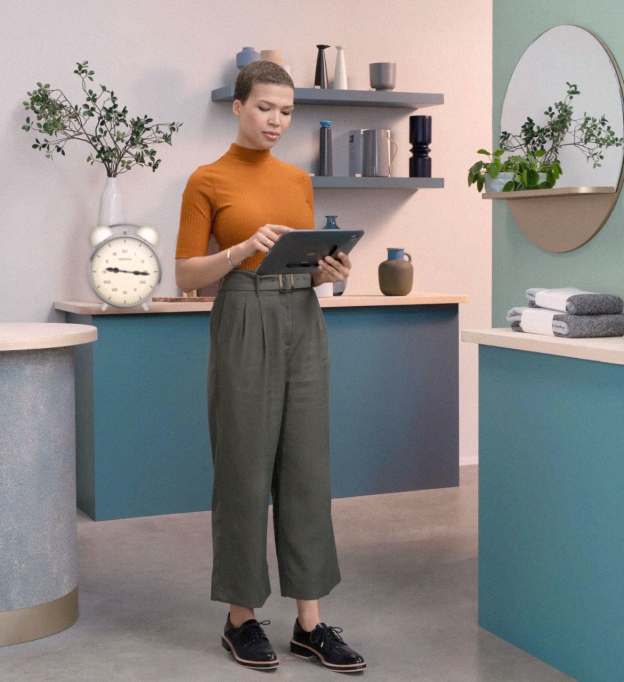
9h16
